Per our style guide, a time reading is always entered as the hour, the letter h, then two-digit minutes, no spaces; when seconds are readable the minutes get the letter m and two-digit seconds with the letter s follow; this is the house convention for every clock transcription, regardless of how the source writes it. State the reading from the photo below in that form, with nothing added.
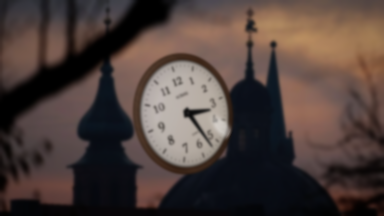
3h27
